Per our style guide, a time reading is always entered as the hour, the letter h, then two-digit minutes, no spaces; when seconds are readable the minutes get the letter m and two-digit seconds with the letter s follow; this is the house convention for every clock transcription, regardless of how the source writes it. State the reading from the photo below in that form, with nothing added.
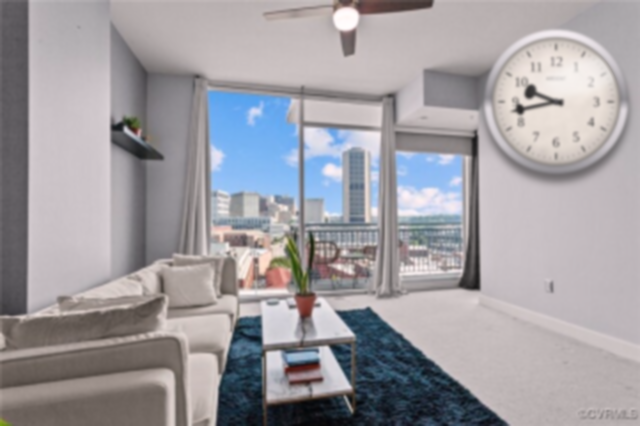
9h43
